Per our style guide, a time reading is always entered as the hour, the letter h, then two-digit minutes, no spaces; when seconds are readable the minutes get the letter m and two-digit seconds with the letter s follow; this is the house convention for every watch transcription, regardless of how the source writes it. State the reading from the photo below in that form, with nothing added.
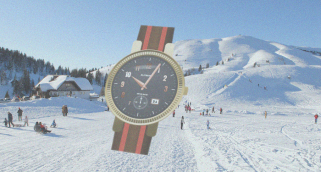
10h04
